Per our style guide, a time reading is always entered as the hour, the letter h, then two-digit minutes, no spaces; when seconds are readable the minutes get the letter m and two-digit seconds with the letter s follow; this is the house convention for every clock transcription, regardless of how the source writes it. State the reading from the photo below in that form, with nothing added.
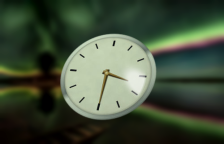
3h30
